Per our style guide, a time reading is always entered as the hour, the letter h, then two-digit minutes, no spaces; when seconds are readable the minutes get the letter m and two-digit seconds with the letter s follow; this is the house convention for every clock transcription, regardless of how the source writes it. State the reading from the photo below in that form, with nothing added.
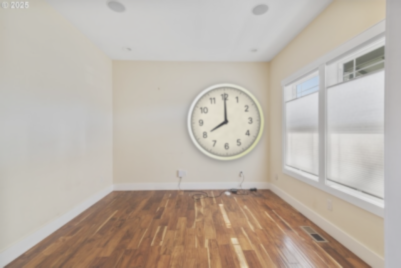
8h00
